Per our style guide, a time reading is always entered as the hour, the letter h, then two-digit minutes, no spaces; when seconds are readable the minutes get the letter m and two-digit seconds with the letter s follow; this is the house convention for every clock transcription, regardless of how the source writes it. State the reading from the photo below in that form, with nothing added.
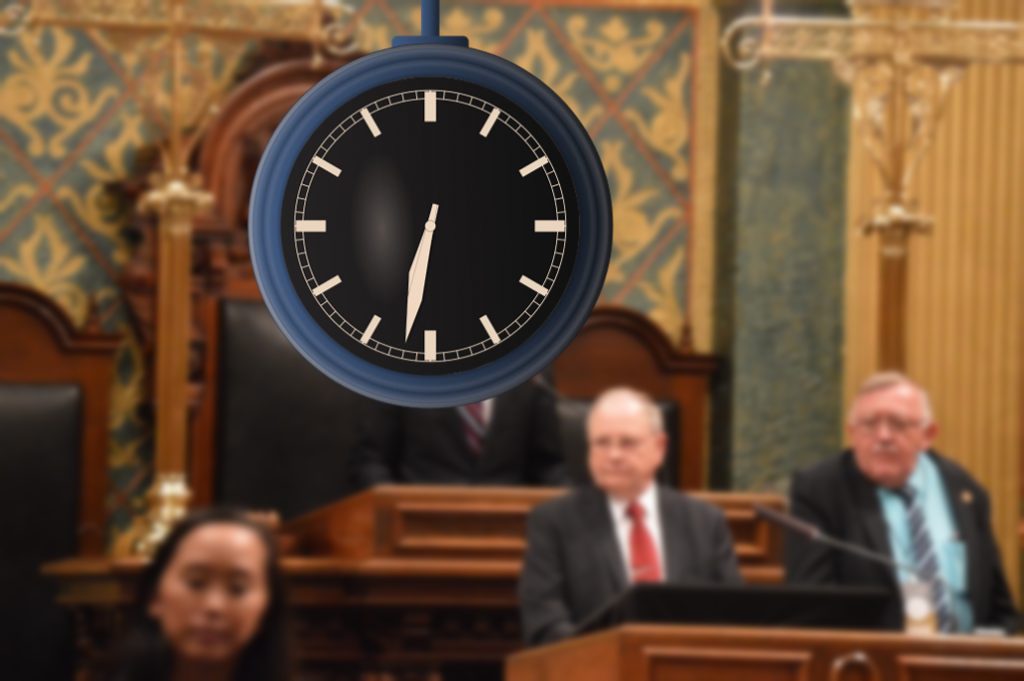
6h32
